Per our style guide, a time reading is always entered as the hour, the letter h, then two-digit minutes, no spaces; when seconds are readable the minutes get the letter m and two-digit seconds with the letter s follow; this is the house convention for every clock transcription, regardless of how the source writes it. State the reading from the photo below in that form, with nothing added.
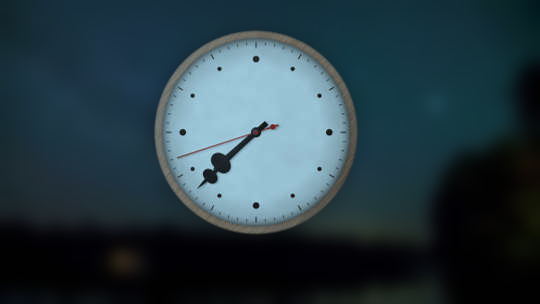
7h37m42s
